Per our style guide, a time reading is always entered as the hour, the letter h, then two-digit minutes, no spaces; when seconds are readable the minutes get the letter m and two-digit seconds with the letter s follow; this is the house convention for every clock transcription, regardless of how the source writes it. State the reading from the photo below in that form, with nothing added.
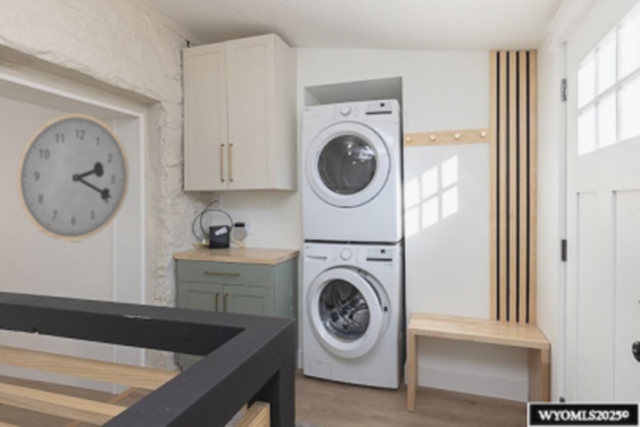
2h19
